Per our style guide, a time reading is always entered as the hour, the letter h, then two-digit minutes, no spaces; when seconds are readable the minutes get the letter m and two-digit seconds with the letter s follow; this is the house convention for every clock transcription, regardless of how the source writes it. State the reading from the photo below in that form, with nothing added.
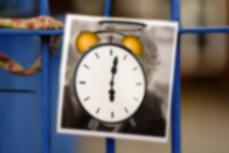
6h02
